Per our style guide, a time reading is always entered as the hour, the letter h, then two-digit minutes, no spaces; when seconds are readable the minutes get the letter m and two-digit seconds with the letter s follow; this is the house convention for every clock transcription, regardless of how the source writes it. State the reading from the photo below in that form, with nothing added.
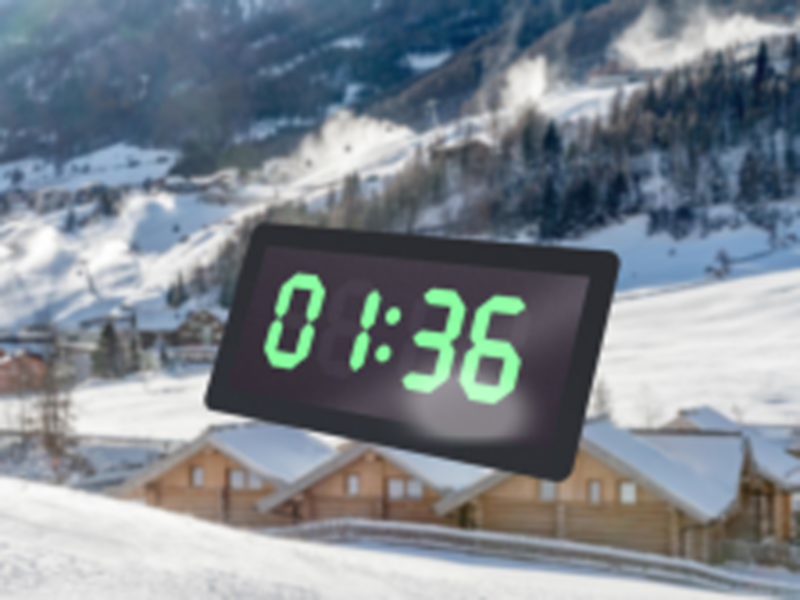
1h36
